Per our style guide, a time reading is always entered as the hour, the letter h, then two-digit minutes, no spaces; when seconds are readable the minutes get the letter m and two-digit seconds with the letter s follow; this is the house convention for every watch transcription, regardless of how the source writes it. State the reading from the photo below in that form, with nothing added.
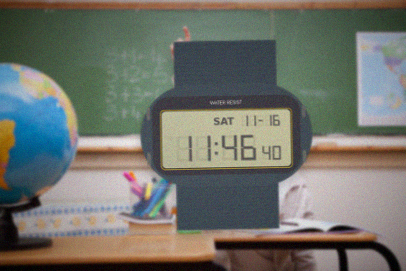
11h46m40s
